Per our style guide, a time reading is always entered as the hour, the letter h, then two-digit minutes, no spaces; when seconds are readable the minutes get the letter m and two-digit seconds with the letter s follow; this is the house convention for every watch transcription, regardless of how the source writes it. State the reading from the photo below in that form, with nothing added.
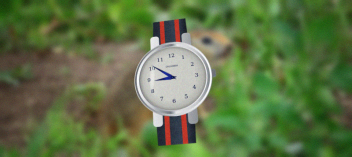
8h51
